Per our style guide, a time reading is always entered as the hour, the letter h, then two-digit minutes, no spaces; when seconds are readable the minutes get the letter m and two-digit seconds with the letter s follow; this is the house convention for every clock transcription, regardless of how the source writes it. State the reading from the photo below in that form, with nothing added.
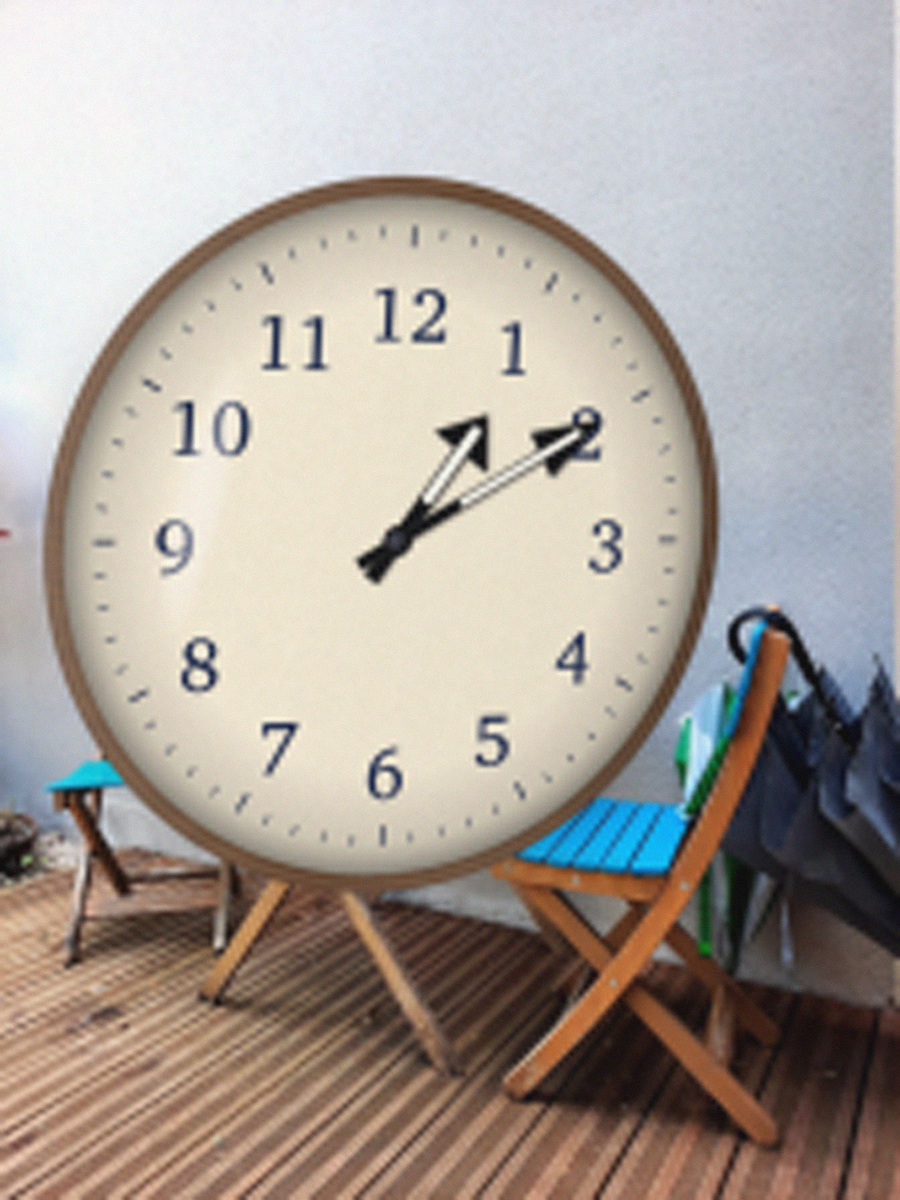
1h10
